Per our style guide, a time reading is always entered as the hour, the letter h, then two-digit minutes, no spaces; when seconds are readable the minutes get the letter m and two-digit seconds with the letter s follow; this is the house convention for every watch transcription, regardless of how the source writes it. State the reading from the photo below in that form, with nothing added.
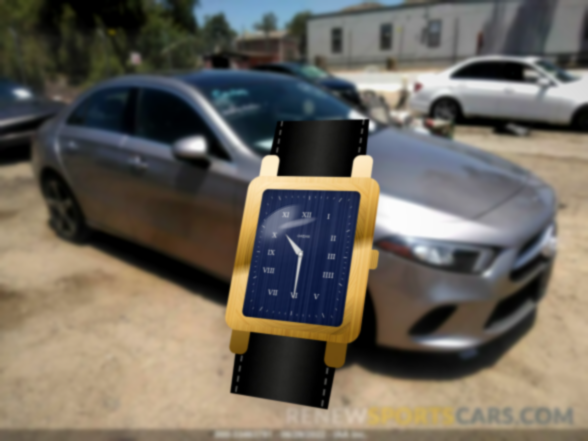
10h30
